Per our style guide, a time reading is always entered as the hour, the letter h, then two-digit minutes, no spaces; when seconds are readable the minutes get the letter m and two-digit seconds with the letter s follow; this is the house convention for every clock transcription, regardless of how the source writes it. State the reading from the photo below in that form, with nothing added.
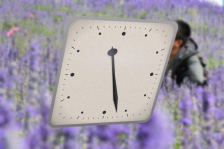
11h27
